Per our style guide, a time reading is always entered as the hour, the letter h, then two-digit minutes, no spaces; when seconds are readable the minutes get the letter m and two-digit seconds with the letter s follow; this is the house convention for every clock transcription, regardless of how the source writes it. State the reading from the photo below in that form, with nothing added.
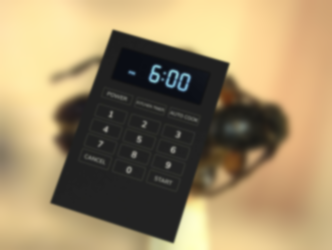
6h00
